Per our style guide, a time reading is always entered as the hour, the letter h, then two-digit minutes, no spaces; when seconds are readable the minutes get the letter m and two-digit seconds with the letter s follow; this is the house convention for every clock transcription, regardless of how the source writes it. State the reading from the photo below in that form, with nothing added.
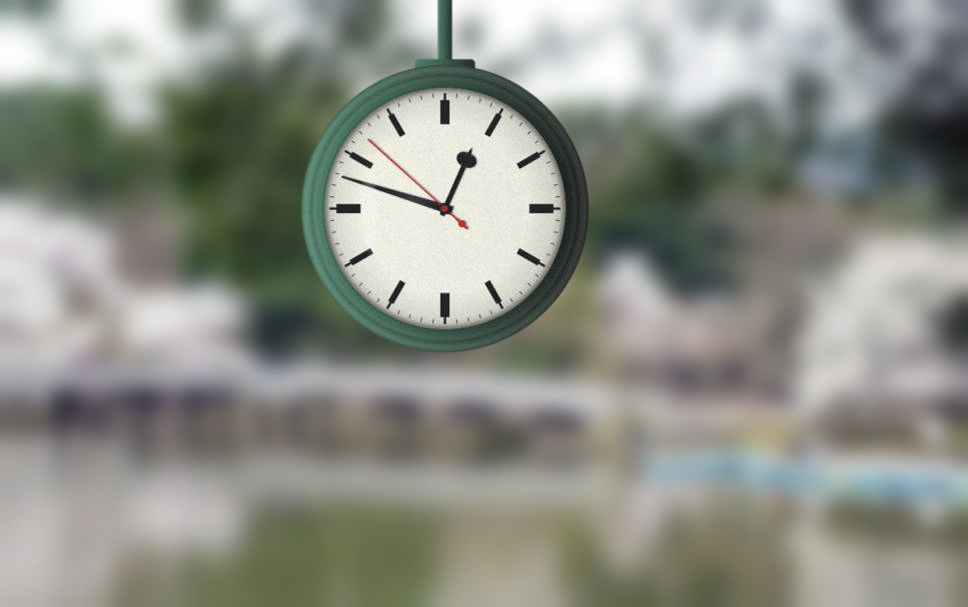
12h47m52s
